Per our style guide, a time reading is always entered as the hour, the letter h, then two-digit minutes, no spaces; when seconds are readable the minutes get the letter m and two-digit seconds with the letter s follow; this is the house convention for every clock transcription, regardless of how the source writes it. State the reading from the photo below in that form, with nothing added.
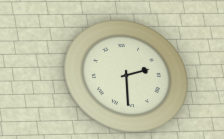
2h31
